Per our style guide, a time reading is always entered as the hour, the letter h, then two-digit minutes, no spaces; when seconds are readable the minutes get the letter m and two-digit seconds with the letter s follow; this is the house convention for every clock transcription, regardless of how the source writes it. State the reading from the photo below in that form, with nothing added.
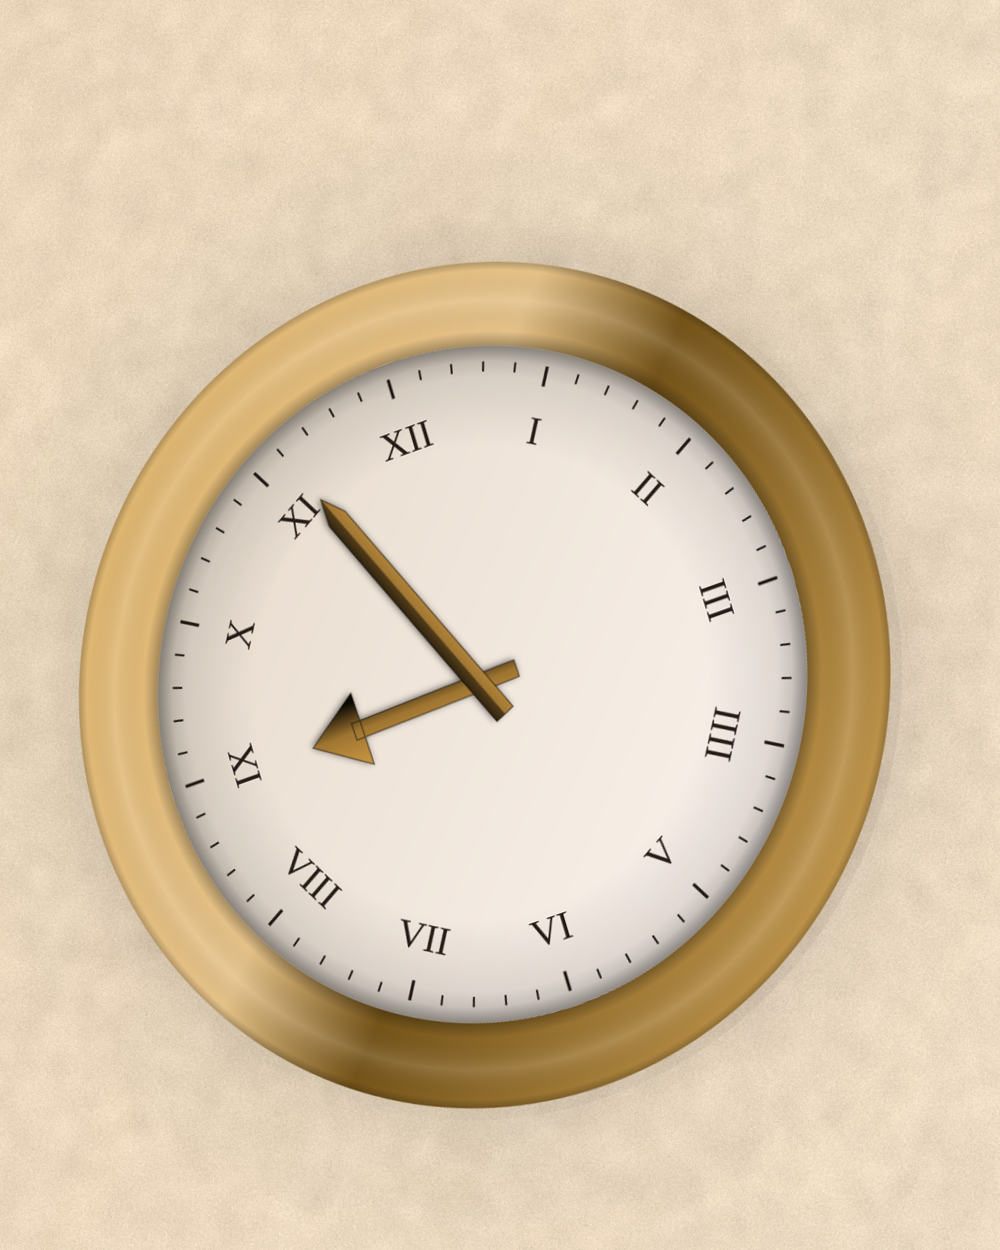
8h56
